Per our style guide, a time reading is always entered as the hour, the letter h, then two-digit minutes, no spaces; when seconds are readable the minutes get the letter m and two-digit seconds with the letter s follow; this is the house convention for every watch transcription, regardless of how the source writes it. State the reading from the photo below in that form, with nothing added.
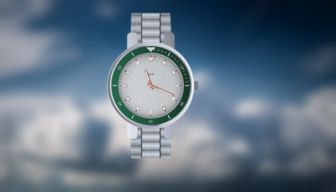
11h19
